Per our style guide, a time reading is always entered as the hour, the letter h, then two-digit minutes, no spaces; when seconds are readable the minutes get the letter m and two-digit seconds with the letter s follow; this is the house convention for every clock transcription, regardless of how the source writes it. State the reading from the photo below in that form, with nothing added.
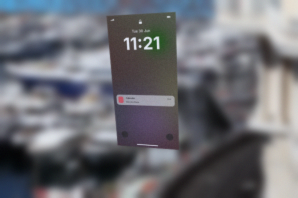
11h21
